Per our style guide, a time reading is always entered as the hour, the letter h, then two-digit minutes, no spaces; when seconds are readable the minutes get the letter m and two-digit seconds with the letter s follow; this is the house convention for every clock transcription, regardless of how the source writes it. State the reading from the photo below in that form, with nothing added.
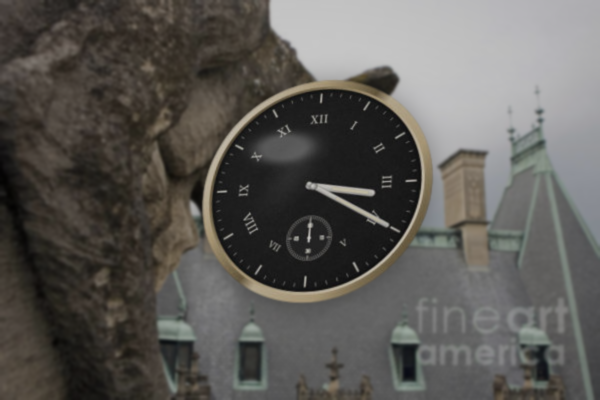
3h20
